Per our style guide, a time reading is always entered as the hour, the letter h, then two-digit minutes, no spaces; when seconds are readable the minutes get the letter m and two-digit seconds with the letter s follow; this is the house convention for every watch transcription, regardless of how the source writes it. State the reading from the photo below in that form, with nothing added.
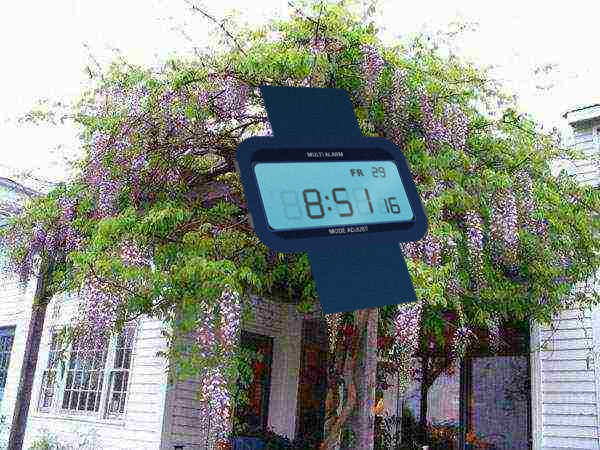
8h51m16s
